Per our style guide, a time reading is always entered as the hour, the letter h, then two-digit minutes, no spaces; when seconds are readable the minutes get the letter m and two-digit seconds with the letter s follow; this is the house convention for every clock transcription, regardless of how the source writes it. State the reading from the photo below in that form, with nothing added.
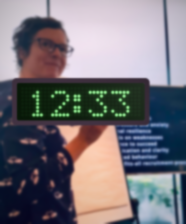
12h33
